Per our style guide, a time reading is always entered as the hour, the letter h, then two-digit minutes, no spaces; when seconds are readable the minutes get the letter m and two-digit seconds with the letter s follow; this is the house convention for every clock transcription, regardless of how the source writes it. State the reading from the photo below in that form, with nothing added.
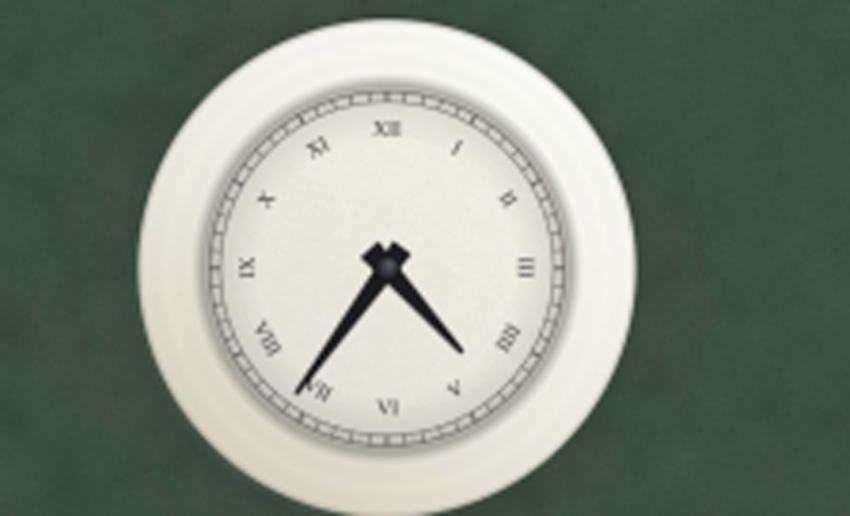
4h36
